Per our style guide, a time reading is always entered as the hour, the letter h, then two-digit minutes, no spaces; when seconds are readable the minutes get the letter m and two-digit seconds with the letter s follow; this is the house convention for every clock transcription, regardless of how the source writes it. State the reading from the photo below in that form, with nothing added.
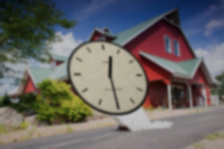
12h30
